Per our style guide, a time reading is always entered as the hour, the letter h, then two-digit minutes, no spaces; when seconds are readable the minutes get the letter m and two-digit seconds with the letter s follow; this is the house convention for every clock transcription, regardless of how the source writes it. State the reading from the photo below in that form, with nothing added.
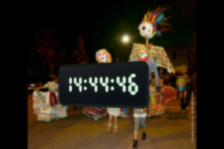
14h44m46s
